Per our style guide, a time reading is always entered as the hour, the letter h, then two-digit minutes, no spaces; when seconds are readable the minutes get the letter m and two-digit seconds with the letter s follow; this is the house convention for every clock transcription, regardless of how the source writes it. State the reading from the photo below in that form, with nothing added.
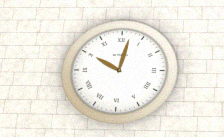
10h02
